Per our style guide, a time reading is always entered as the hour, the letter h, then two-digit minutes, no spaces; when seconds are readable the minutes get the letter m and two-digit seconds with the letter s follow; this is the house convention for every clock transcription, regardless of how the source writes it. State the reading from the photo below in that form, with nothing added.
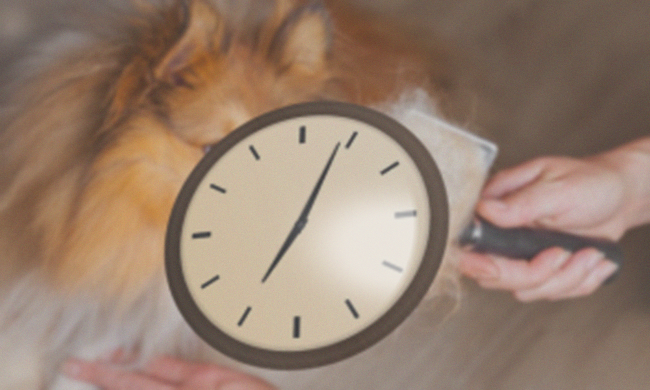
7h04
